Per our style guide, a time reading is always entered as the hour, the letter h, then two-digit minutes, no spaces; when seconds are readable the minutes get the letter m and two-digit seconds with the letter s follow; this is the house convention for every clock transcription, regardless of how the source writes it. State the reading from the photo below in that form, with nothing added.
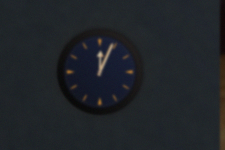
12h04
